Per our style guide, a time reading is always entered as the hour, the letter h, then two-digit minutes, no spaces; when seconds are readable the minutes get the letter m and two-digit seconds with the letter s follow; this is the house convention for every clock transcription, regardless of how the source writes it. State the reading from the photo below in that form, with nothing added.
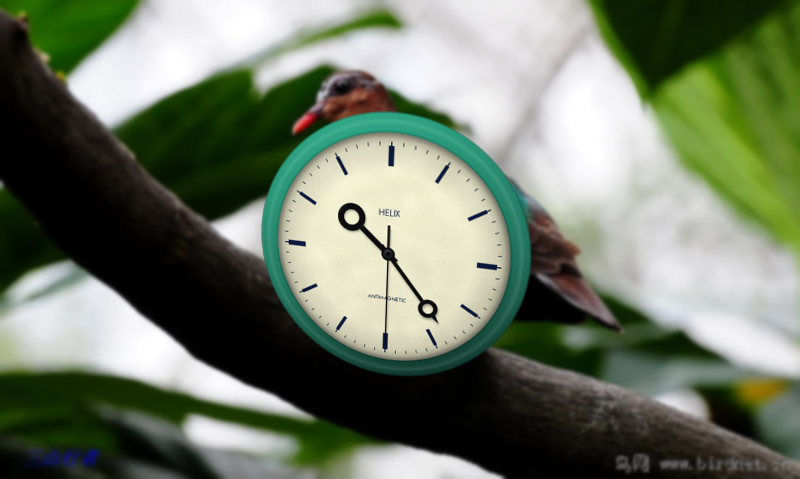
10h23m30s
